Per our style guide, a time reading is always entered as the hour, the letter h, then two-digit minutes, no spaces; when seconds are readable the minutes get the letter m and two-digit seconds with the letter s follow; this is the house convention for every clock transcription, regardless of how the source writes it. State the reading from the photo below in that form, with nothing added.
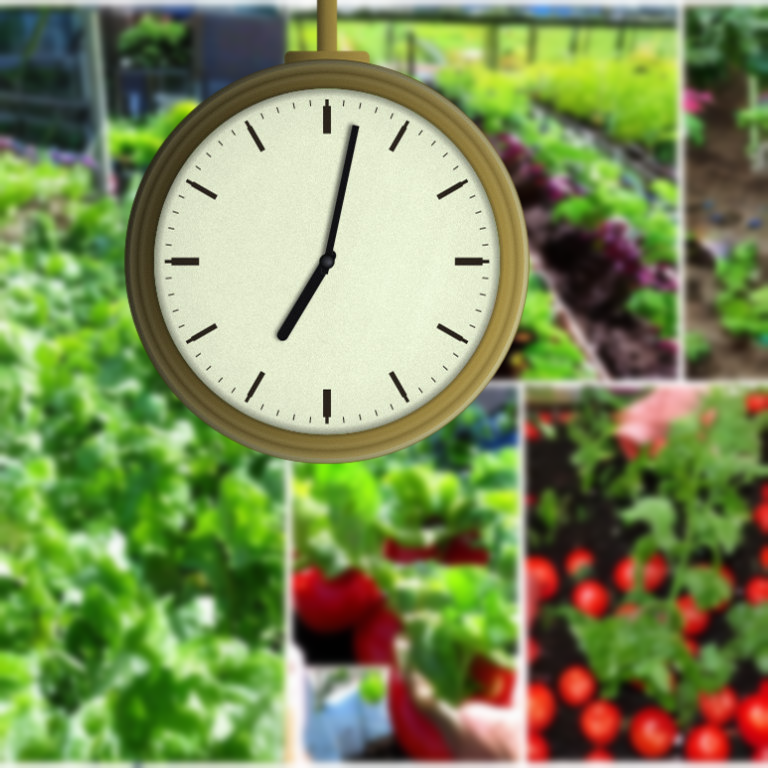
7h02
